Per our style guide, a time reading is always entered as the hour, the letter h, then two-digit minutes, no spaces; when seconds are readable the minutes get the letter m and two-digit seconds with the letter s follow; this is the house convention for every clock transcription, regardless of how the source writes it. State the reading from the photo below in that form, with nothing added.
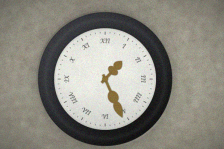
1h26
